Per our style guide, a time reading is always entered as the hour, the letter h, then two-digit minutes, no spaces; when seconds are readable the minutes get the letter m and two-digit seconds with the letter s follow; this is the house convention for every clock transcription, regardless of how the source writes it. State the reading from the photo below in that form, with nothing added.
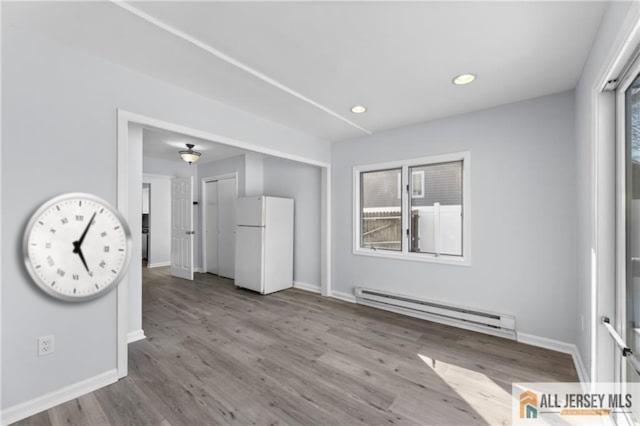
5h04
